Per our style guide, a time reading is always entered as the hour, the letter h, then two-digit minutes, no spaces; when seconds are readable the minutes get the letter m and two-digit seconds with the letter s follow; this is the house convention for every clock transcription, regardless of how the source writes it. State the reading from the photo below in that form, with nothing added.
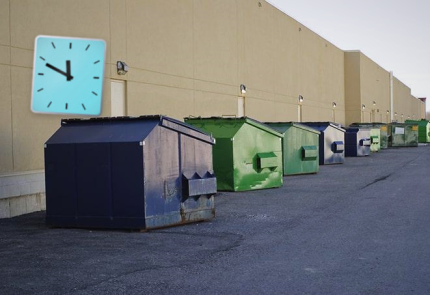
11h49
